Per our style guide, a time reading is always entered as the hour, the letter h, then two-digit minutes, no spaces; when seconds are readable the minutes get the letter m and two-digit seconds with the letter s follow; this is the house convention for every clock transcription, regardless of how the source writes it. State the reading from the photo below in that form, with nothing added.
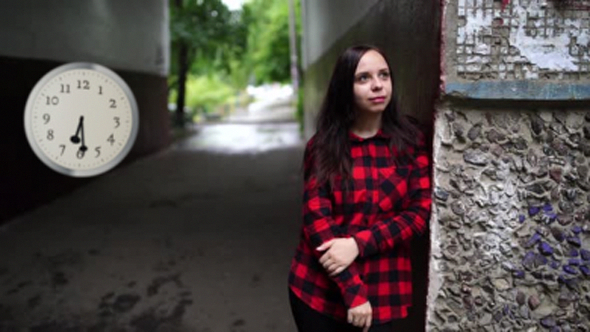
6h29
